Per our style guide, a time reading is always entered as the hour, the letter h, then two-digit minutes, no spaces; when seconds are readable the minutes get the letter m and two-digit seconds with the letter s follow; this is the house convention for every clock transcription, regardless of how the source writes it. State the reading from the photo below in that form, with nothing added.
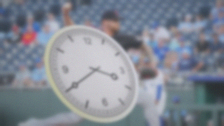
3h40
